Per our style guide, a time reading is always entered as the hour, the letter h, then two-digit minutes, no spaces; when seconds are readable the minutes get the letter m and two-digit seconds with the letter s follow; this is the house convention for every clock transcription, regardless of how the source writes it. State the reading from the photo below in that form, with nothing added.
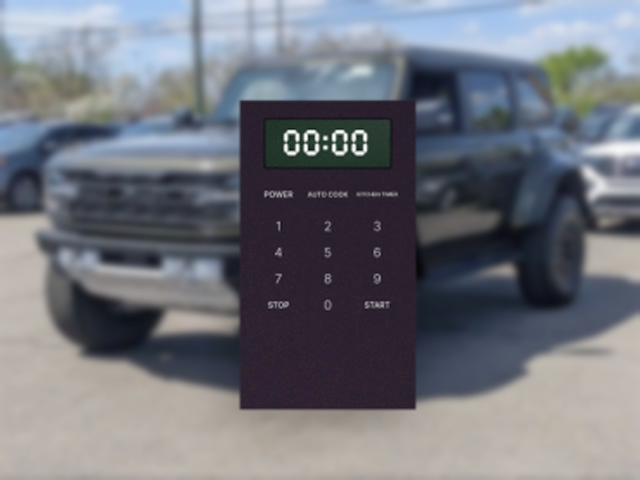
0h00
